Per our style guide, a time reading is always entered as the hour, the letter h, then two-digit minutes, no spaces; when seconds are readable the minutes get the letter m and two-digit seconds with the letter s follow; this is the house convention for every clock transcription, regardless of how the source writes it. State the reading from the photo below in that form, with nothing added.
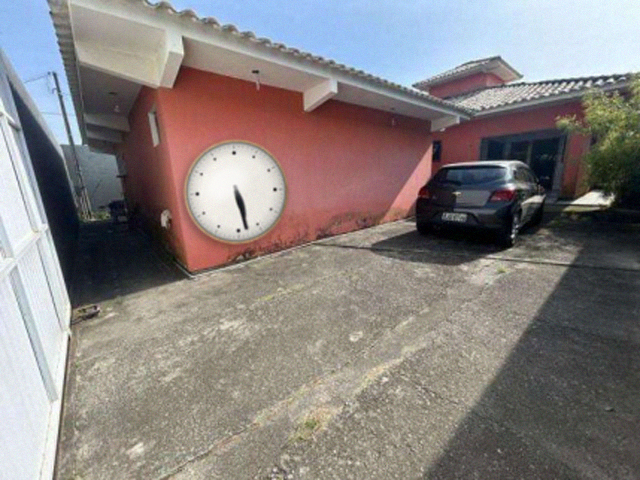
5h28
